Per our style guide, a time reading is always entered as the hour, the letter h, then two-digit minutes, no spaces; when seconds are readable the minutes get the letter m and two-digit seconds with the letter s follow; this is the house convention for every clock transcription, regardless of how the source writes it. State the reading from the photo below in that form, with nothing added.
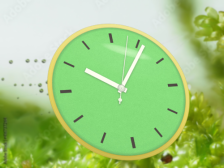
10h06m03s
